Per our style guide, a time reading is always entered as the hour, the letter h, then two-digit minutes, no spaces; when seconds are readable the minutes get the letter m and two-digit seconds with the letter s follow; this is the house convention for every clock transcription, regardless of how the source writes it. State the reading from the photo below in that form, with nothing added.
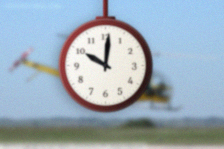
10h01
